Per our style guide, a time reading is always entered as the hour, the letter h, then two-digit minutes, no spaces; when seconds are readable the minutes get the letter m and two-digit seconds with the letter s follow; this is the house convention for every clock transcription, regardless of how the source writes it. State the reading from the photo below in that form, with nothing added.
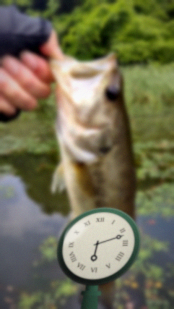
6h12
